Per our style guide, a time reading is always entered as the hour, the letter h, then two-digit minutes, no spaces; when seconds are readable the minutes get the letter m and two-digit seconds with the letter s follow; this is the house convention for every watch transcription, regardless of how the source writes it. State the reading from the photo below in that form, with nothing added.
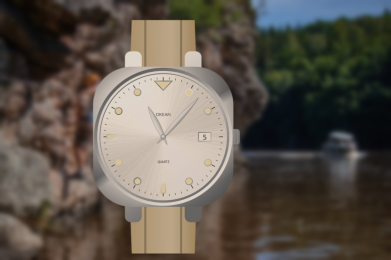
11h07
